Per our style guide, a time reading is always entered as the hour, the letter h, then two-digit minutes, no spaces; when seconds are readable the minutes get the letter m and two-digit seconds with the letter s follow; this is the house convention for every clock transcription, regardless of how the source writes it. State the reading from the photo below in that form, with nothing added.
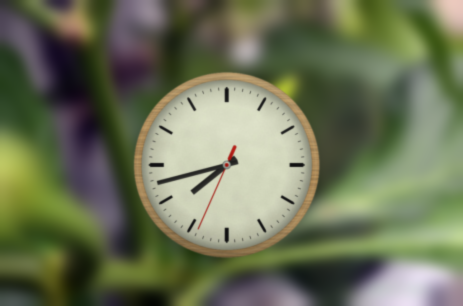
7h42m34s
